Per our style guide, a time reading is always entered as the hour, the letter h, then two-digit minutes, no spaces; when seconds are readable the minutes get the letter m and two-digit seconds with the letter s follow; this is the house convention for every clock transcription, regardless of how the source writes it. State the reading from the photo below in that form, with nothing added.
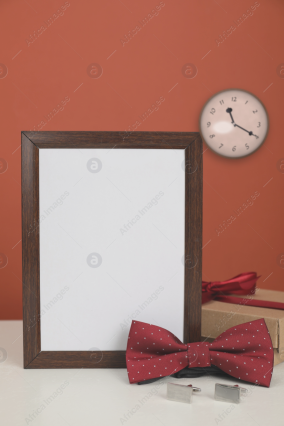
11h20
